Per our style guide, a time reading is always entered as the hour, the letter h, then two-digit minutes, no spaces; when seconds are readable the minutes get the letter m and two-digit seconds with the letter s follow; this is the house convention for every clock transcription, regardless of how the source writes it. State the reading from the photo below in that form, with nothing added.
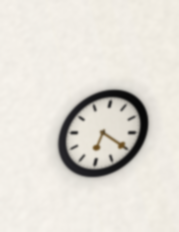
6h20
